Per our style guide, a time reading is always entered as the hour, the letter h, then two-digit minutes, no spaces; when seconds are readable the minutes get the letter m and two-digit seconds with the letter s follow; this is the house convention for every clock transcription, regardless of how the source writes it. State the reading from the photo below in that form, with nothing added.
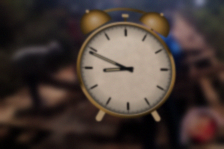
8h49
